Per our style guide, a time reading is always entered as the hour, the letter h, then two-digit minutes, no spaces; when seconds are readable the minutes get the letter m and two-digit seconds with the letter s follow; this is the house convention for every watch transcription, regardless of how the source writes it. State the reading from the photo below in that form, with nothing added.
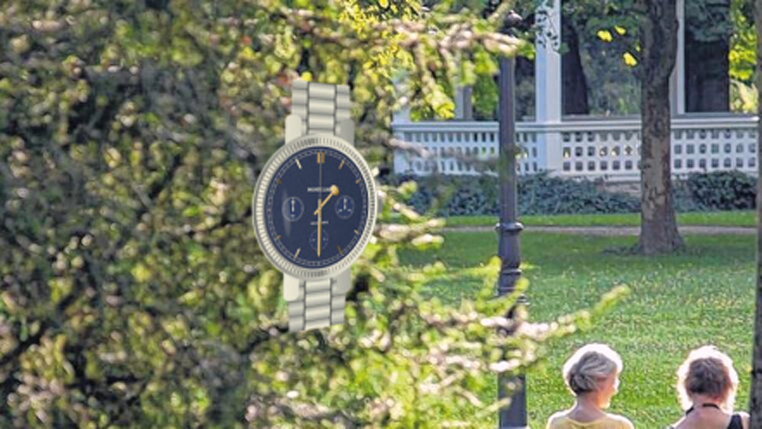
1h30
